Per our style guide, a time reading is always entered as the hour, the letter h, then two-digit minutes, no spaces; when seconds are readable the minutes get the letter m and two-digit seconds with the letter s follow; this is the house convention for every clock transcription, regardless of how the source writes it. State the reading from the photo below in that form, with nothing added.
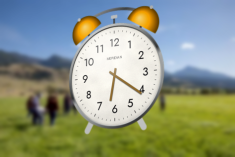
6h21
